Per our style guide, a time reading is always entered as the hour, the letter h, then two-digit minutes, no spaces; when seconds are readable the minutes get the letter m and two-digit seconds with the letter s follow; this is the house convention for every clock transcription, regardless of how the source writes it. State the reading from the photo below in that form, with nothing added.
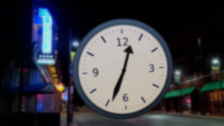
12h34
